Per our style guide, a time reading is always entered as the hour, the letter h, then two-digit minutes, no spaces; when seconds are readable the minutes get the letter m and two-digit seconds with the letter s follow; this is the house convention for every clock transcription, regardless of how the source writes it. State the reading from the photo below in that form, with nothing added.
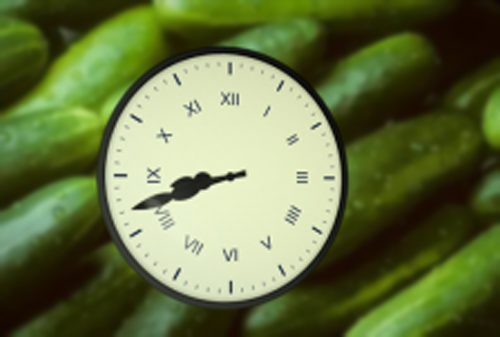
8h42
